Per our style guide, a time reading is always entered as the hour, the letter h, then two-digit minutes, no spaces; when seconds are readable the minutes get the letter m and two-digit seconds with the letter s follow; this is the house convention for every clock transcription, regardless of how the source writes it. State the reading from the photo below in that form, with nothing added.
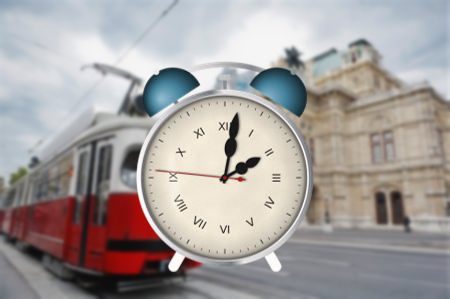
2h01m46s
